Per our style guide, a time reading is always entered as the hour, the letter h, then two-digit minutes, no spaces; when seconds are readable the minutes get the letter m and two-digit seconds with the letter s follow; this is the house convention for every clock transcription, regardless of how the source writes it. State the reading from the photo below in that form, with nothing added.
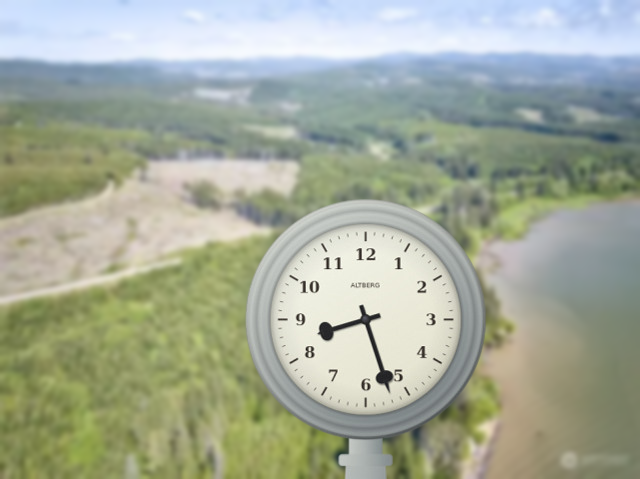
8h27
